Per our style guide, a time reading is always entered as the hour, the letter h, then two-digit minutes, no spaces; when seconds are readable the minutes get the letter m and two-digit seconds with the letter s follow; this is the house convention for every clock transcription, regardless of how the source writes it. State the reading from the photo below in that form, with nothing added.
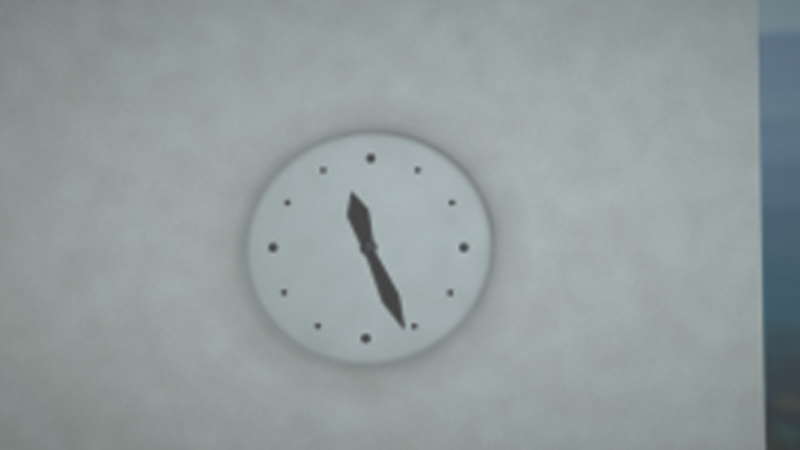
11h26
